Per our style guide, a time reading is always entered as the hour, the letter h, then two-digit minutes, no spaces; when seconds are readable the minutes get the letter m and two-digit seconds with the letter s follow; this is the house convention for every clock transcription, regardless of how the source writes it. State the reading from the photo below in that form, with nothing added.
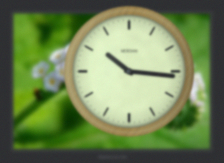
10h16
